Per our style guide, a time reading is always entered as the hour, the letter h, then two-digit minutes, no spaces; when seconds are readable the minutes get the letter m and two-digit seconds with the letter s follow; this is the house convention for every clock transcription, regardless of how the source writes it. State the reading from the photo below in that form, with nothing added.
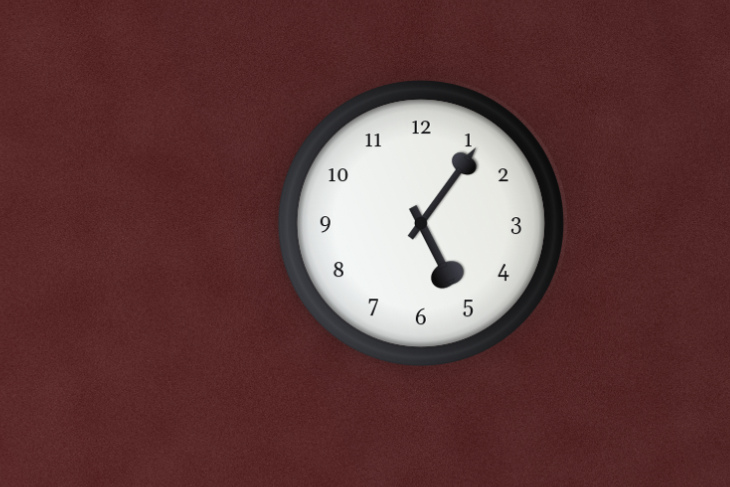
5h06
